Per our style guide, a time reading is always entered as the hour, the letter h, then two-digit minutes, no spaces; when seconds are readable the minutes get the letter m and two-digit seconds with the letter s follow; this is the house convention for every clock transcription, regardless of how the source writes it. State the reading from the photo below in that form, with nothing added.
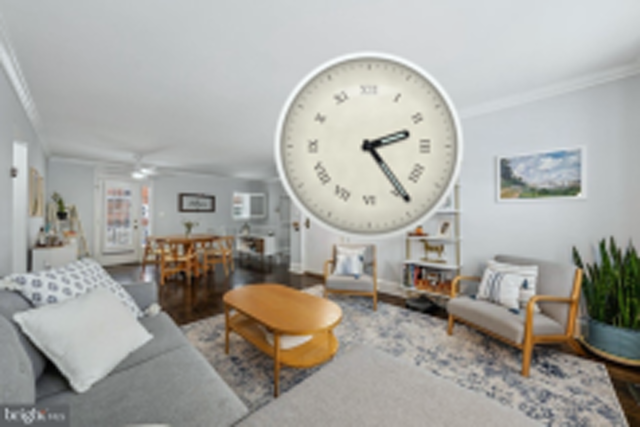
2h24
